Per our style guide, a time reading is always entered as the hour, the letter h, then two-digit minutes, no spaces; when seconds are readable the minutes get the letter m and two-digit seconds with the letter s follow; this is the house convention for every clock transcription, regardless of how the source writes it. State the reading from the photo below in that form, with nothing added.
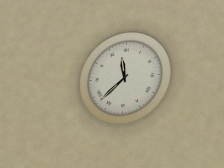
11h38
